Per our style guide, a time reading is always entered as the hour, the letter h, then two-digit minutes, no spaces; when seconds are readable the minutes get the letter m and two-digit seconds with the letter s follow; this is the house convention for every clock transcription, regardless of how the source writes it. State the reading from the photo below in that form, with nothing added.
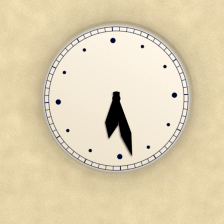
6h28
